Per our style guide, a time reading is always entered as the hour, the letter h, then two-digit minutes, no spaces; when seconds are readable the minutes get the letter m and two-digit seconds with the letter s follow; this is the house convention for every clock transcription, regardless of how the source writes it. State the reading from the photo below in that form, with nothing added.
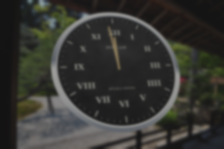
11h59
